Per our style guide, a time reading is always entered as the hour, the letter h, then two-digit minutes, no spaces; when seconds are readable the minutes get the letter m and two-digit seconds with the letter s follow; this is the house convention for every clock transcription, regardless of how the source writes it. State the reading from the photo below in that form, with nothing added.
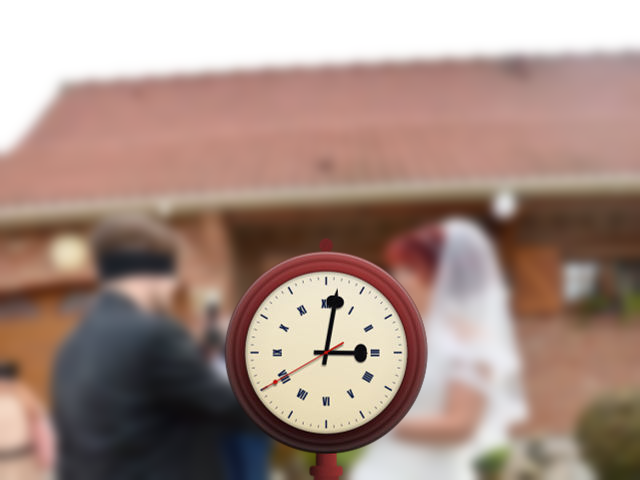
3h01m40s
